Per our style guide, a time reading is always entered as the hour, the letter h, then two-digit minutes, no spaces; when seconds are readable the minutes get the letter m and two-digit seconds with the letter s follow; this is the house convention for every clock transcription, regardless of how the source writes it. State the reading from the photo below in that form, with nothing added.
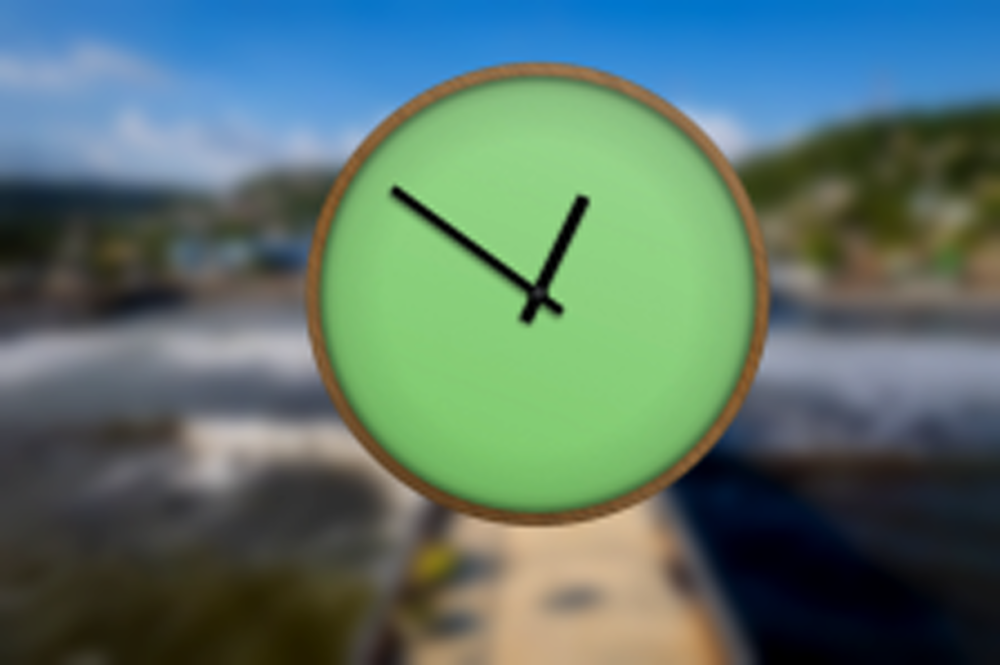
12h51
